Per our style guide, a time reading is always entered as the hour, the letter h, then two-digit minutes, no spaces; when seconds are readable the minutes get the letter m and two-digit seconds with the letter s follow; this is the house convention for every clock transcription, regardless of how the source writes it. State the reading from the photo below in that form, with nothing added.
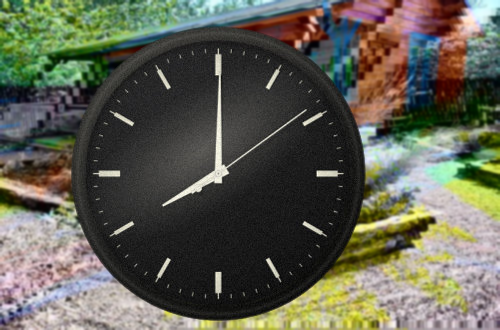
8h00m09s
